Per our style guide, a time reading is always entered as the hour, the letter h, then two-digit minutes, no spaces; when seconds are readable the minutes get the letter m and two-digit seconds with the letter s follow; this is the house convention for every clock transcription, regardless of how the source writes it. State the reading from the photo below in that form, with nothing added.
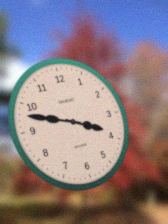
3h48
